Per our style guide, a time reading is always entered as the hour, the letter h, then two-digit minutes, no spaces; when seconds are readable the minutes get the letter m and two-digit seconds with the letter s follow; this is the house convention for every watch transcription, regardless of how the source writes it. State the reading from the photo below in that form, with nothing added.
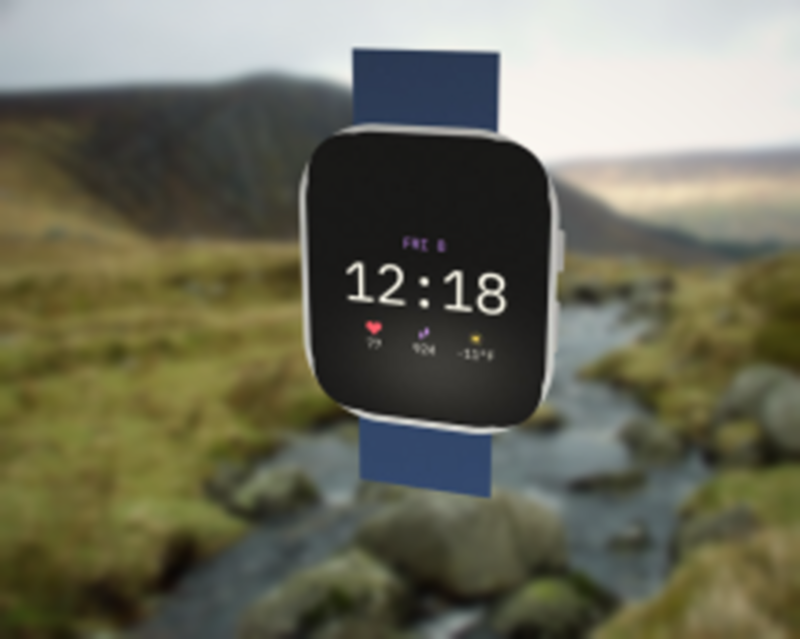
12h18
